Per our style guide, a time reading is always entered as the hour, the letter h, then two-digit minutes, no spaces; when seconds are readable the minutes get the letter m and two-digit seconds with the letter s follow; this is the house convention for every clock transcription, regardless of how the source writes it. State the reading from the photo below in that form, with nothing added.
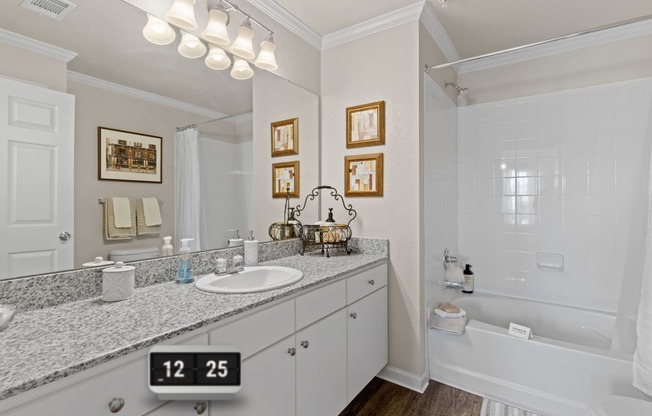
12h25
